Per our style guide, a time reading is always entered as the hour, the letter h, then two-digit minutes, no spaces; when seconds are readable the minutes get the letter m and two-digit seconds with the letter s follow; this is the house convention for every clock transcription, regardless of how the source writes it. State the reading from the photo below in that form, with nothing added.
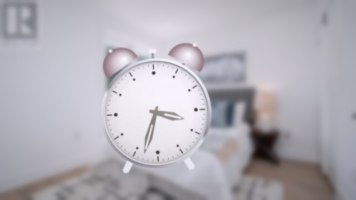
3h33
